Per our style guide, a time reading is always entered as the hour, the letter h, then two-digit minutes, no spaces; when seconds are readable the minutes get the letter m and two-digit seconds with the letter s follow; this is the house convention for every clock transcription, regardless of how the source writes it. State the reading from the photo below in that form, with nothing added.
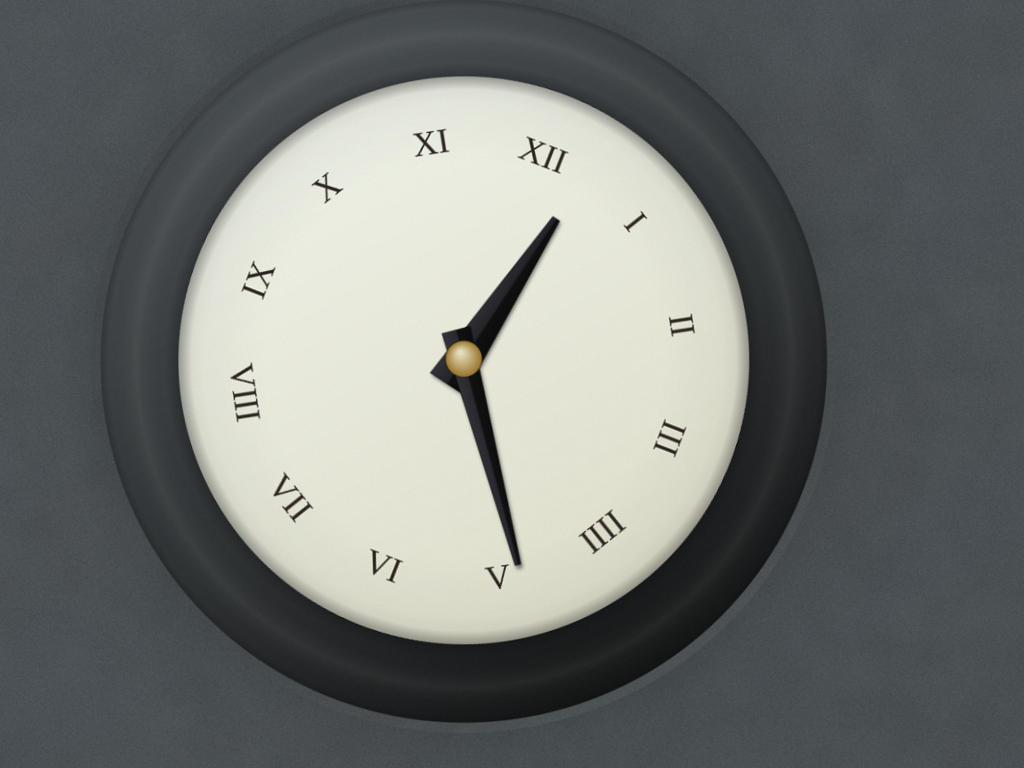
12h24
